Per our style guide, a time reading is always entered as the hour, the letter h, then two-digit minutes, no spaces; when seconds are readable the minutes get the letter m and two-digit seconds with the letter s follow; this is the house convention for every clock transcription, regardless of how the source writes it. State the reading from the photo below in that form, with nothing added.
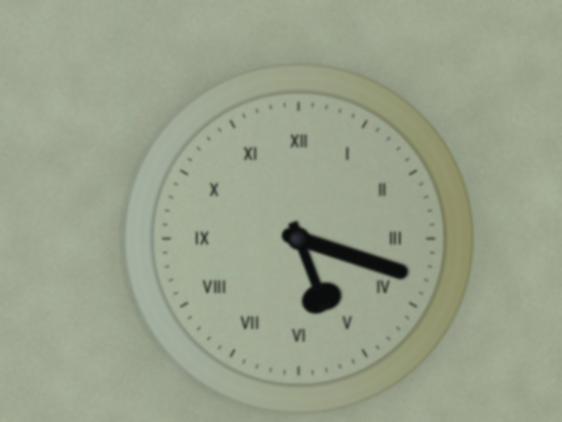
5h18
